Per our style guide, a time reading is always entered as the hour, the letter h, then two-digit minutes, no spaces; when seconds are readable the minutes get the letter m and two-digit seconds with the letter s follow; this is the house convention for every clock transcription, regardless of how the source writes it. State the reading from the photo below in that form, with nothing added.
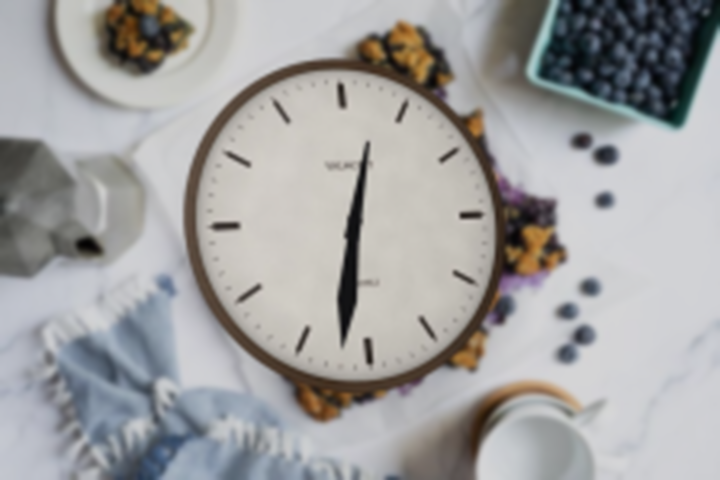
12h32
